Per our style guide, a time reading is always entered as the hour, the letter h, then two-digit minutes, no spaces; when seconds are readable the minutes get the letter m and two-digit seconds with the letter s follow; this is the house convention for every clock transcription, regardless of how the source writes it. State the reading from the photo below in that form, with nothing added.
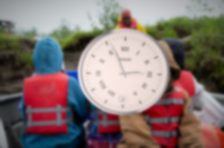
2h56
